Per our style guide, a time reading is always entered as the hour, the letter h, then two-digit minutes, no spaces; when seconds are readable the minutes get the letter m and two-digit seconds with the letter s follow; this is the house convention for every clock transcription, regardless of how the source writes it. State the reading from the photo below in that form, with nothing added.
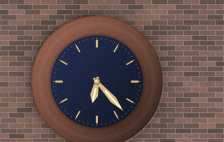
6h23
